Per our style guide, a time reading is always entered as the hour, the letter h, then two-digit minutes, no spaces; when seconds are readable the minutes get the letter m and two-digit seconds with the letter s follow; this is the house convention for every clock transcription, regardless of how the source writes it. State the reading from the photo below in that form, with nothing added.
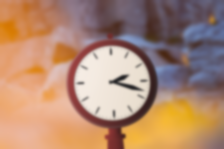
2h18
